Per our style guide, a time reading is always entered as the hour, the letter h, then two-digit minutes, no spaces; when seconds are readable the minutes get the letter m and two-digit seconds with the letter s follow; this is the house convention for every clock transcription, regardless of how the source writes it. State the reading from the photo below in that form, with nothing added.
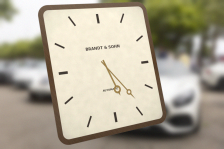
5h24
